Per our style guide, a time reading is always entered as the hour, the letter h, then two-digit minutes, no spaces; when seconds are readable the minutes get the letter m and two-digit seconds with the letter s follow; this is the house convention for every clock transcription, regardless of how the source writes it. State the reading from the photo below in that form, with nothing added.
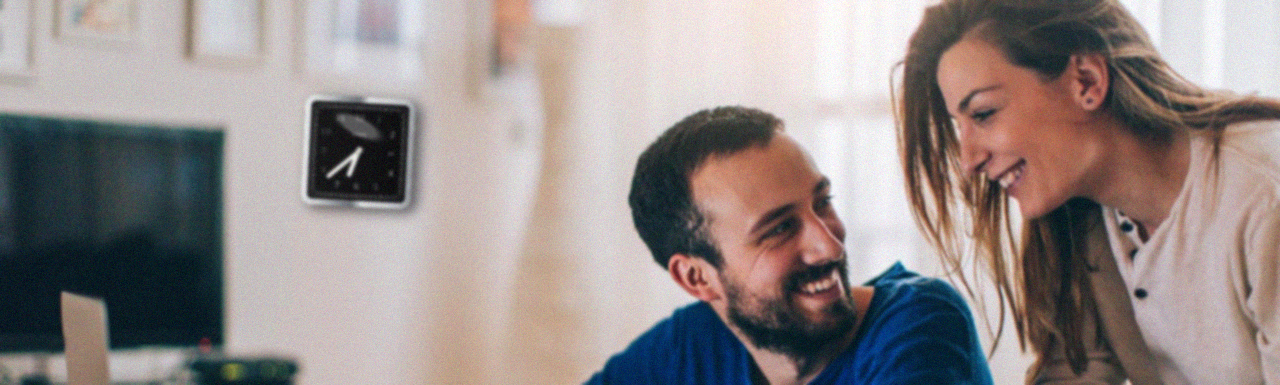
6h38
